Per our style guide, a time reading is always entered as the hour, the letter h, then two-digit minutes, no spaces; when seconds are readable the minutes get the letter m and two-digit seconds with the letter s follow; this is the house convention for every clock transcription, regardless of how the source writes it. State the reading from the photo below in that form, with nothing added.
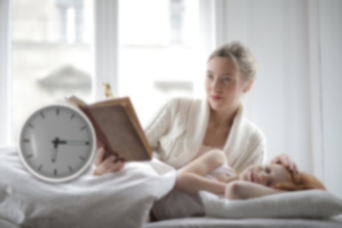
6h15
